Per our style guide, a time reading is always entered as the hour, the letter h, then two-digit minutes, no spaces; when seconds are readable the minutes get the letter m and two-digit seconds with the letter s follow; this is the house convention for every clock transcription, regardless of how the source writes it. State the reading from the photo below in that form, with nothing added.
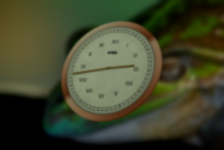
2h43
